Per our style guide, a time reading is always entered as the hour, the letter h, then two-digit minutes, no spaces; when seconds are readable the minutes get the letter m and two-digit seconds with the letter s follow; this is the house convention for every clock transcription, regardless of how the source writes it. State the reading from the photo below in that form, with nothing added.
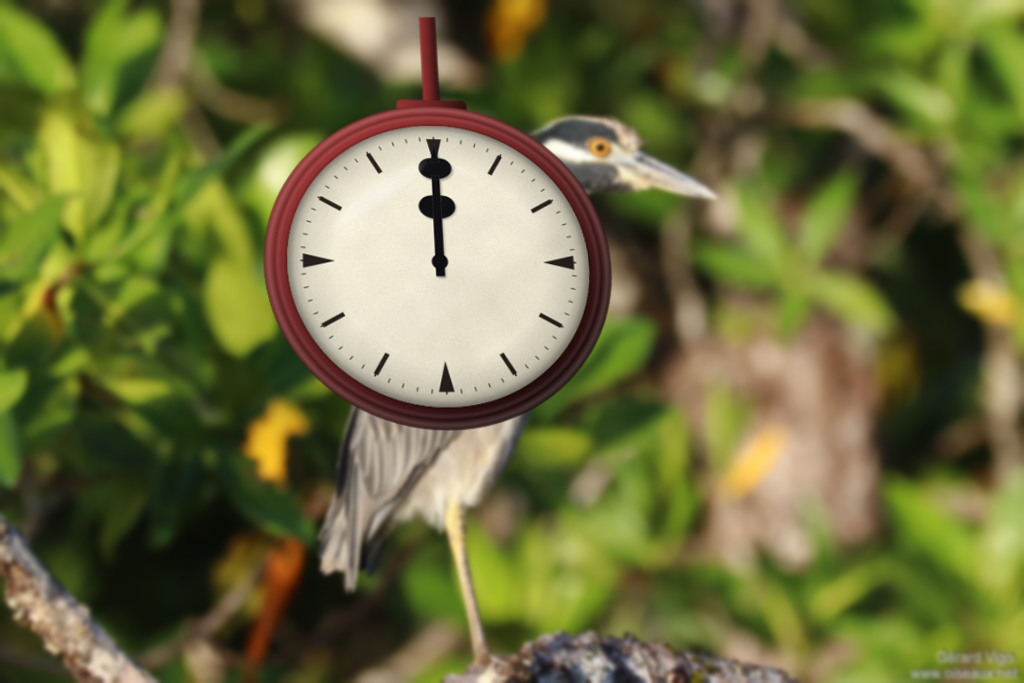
12h00
